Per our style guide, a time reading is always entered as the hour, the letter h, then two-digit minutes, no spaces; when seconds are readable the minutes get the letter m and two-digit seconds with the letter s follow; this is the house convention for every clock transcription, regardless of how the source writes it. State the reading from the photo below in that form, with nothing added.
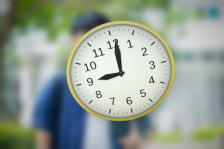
9h01
